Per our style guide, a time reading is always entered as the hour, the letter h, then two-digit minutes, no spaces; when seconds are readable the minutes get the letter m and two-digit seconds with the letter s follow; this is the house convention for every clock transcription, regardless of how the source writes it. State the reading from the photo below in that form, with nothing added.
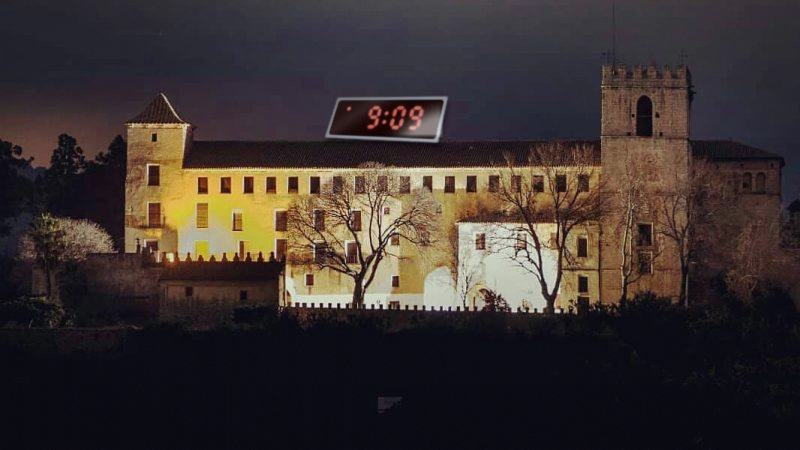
9h09
